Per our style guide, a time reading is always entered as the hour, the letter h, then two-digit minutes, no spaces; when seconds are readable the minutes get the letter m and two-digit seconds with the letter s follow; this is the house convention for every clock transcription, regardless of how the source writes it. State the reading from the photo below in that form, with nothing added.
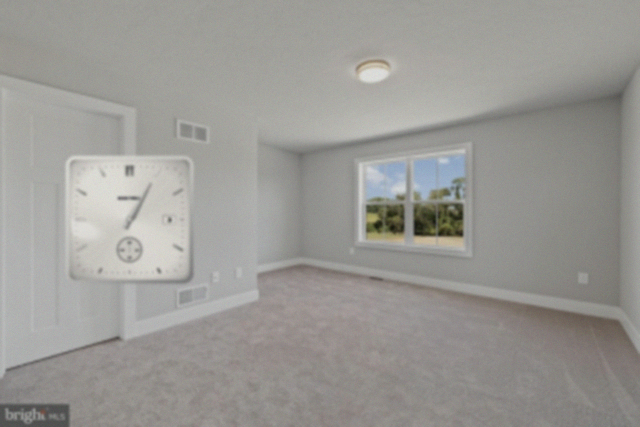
1h05
